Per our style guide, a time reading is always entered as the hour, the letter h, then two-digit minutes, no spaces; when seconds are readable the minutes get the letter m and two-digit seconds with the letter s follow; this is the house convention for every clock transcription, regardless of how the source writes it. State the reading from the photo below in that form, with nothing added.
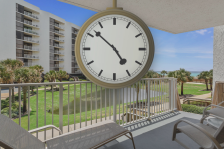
4h52
